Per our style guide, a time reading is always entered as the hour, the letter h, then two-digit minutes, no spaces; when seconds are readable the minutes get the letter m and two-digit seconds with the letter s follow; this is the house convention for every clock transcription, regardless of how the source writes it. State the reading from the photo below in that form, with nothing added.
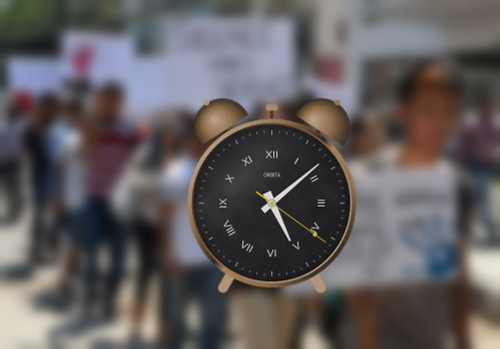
5h08m21s
